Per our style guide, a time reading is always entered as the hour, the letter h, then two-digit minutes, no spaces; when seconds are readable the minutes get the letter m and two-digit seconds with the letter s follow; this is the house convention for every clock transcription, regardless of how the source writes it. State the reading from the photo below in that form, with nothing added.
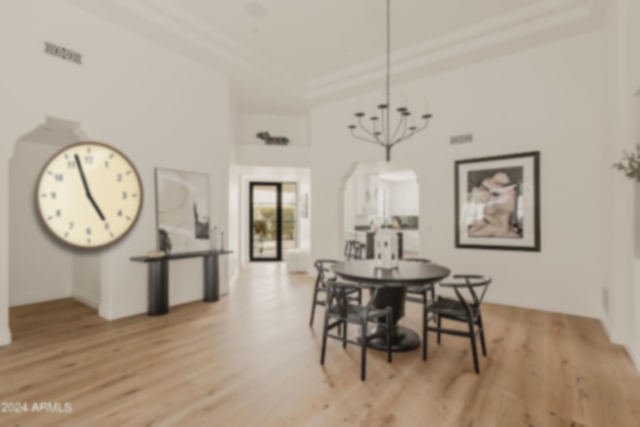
4h57
